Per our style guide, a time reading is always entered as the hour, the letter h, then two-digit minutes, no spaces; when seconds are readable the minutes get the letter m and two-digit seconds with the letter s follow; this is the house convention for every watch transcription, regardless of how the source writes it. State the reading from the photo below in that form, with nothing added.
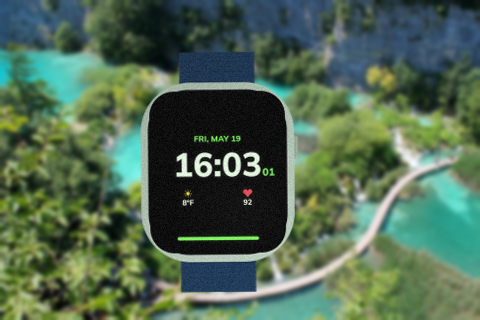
16h03m01s
